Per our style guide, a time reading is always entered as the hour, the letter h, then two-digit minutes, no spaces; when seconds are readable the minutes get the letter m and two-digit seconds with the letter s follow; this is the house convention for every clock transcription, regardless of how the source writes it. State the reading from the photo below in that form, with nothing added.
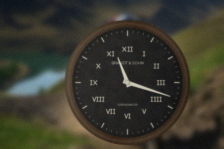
11h18
